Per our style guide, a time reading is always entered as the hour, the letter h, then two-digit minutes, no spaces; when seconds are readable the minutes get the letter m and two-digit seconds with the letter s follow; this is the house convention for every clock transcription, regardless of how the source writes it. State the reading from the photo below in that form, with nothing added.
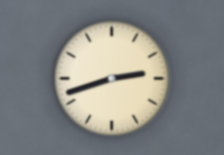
2h42
